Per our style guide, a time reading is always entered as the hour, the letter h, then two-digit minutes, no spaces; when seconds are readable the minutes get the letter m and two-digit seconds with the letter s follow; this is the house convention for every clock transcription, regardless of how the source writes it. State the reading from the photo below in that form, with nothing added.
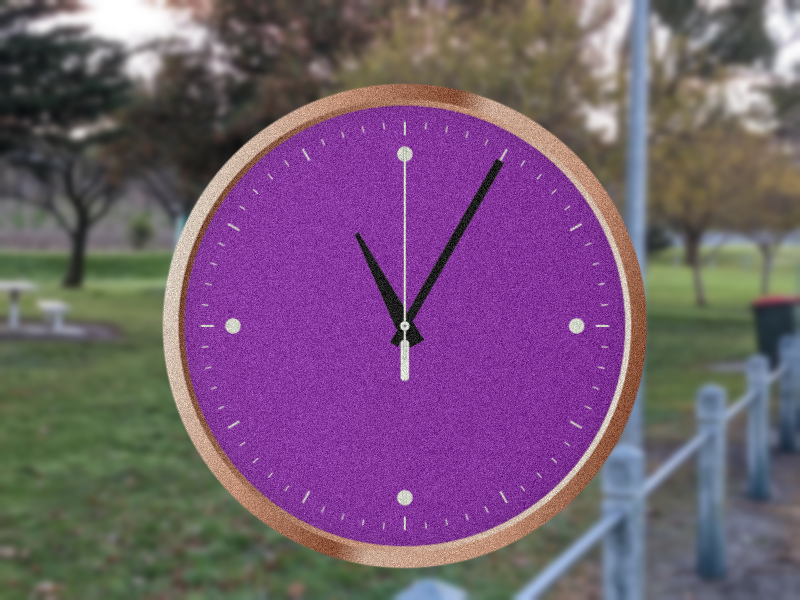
11h05m00s
